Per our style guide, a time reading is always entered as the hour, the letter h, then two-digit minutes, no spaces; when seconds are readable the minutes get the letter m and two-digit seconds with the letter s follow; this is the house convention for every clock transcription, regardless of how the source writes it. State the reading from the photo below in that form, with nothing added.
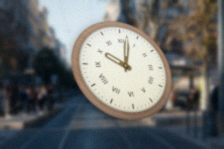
10h02
